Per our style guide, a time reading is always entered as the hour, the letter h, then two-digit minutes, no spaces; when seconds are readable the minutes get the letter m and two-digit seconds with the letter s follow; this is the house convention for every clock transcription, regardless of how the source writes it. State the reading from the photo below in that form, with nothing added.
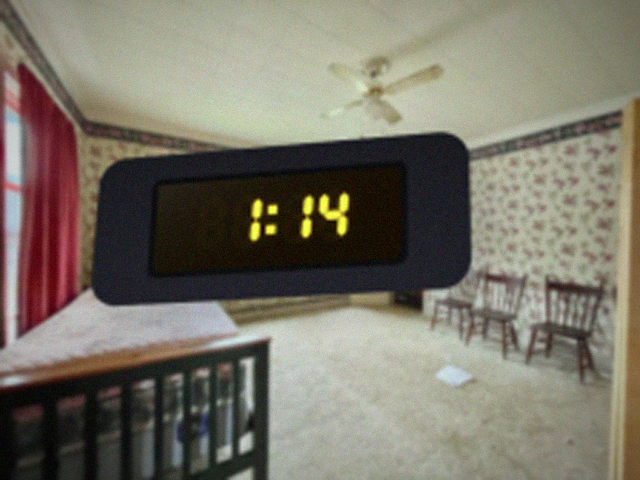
1h14
